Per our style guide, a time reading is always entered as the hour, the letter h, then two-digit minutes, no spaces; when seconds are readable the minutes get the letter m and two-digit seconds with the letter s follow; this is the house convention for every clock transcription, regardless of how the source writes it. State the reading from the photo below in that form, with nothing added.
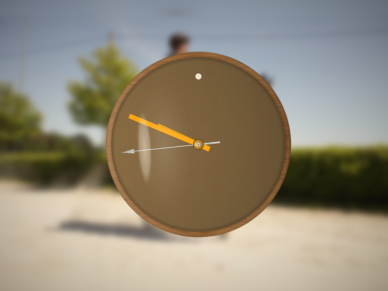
9h48m44s
